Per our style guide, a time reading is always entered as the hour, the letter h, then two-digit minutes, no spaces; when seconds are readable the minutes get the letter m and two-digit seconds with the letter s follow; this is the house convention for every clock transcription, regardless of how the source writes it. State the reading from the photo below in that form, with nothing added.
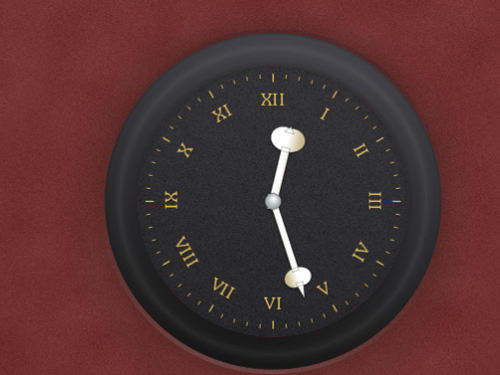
12h27
